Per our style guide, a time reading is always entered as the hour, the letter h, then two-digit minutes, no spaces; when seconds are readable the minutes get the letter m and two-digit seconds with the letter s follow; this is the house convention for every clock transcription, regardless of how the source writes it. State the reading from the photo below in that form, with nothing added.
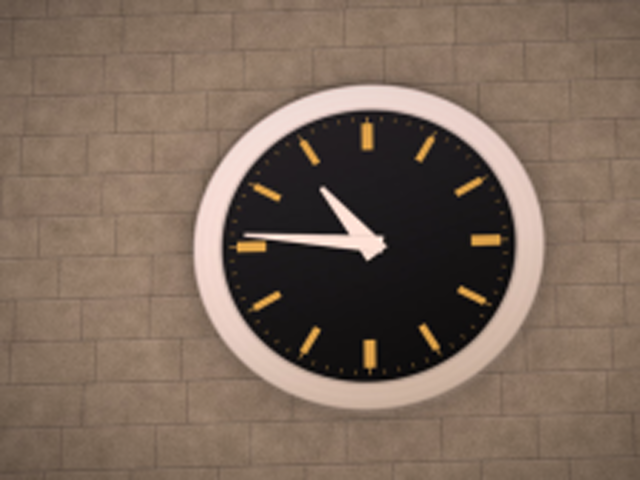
10h46
